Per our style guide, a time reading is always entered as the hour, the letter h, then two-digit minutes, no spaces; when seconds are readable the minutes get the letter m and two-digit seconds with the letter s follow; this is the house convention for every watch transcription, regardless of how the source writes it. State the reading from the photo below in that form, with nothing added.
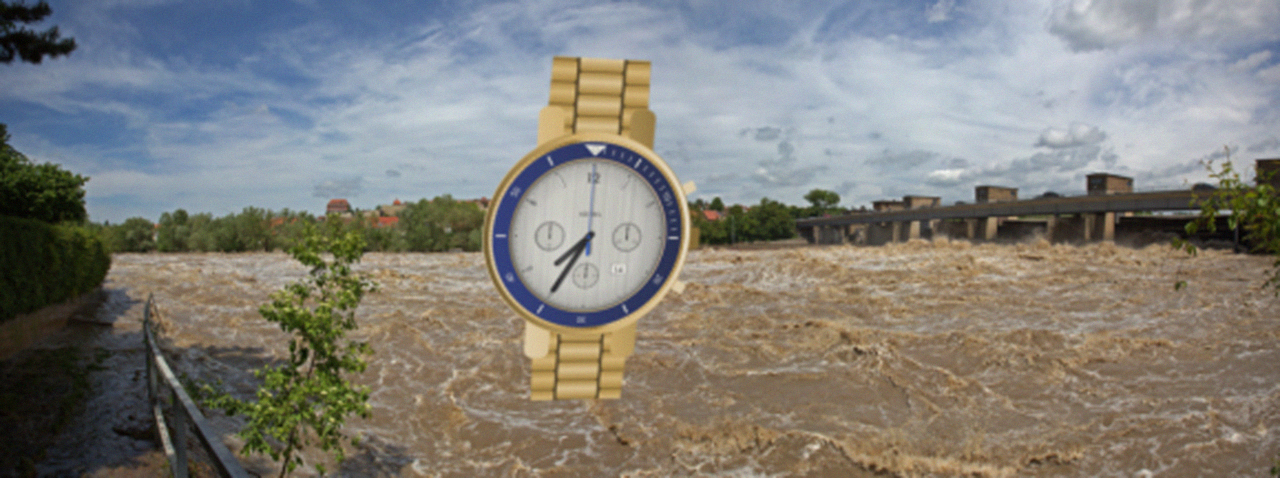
7h35
